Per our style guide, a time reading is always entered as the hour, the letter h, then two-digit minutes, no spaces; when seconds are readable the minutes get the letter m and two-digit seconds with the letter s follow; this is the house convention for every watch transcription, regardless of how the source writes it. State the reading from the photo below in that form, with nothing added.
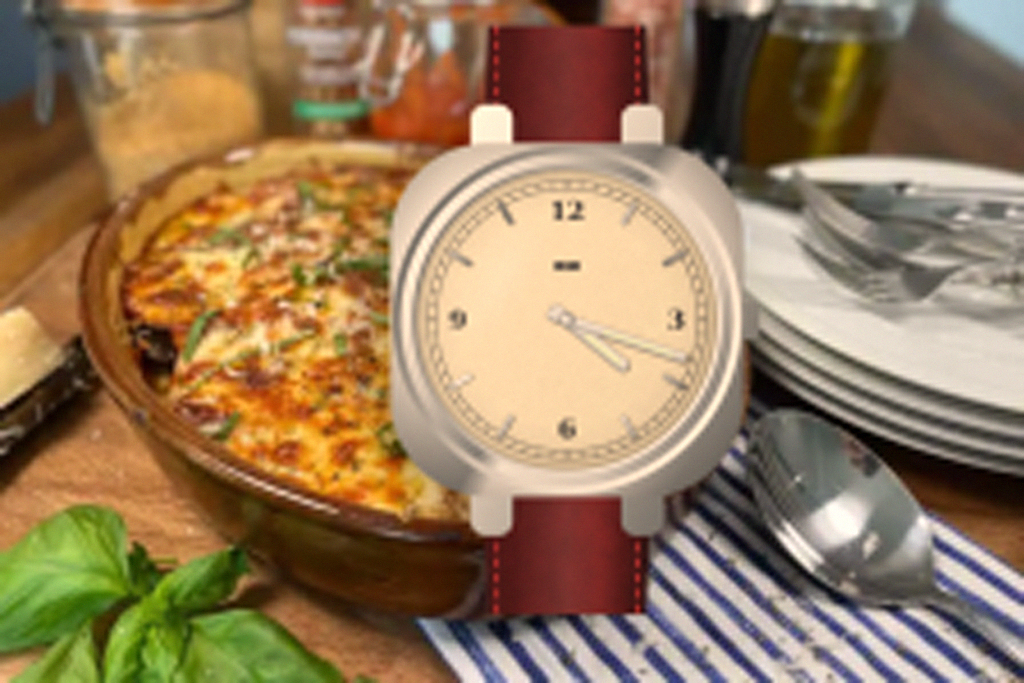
4h18
